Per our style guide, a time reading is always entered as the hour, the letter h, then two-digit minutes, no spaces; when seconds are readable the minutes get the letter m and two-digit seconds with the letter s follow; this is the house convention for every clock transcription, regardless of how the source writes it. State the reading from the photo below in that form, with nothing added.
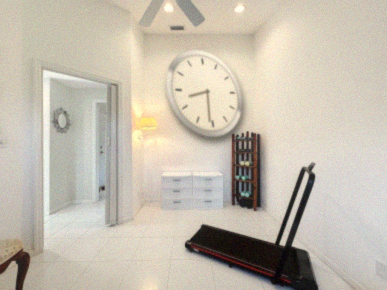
8h31
